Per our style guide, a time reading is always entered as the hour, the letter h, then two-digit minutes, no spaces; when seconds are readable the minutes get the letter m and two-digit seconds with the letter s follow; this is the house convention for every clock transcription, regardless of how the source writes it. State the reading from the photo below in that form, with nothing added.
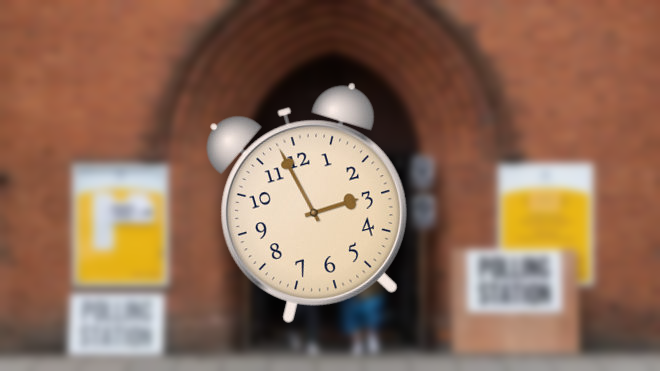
2h58
